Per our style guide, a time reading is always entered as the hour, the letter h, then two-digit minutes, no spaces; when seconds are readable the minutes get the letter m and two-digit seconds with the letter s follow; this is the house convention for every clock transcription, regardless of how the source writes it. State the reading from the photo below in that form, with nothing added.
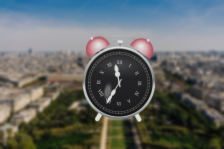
11h35
